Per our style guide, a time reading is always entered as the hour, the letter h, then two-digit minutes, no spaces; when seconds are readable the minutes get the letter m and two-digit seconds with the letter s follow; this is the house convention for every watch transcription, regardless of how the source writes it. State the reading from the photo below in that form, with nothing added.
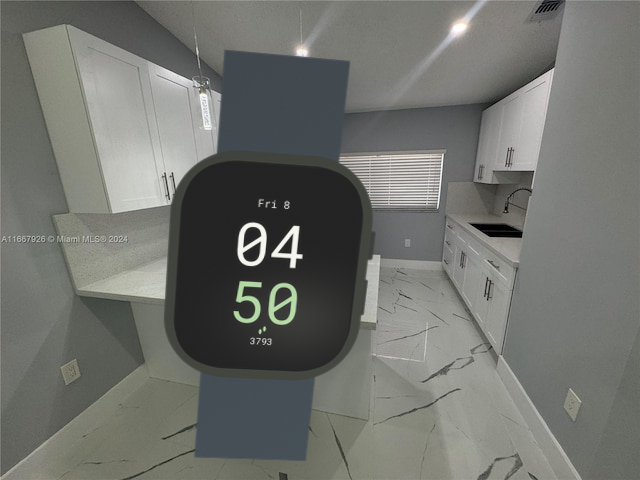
4h50
